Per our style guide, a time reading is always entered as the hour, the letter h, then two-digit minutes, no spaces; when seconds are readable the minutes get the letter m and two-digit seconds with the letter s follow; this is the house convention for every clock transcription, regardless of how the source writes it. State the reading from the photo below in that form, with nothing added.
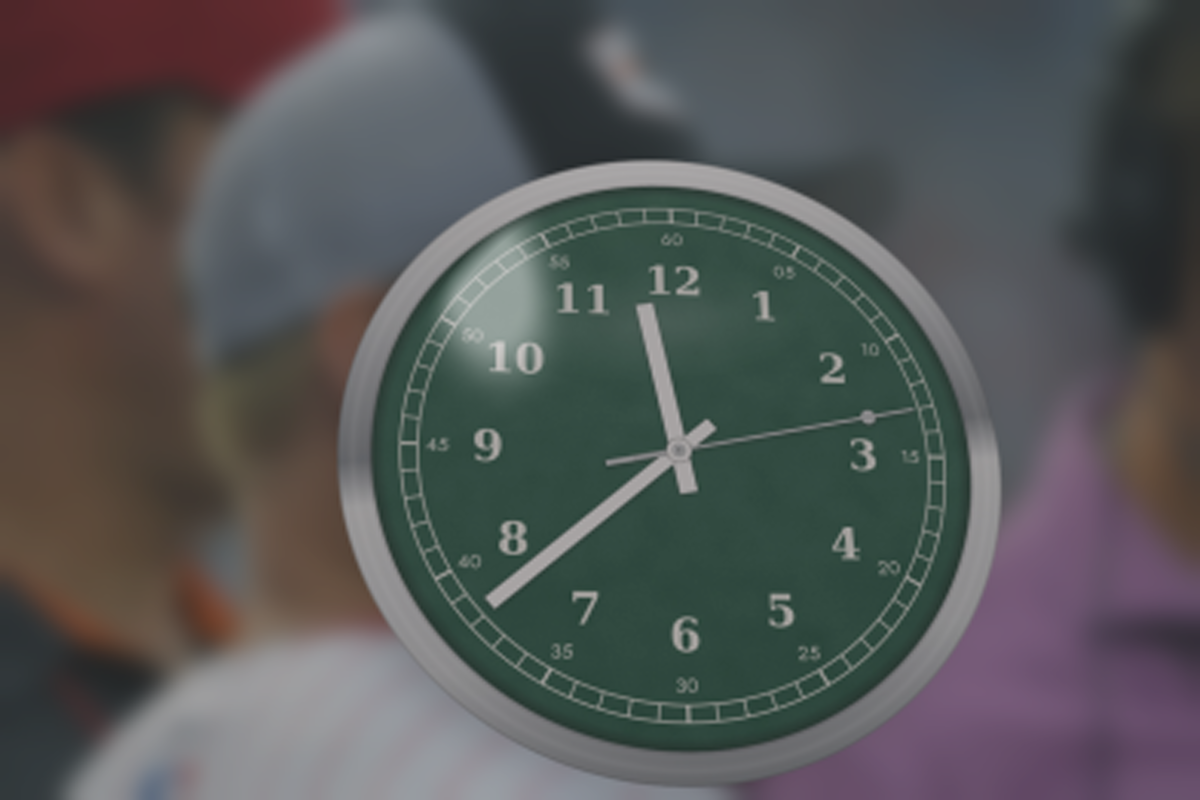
11h38m13s
